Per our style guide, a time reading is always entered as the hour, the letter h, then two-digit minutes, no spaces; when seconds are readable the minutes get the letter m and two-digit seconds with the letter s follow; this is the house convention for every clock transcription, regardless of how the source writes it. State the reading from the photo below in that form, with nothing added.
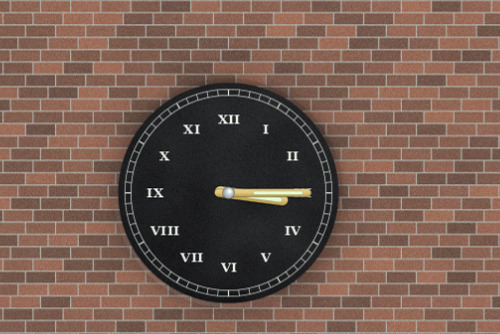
3h15
